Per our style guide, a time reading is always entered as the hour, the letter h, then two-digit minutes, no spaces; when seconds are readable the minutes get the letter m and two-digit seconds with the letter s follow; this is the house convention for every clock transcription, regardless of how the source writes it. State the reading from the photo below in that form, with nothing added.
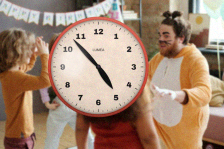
4h53
